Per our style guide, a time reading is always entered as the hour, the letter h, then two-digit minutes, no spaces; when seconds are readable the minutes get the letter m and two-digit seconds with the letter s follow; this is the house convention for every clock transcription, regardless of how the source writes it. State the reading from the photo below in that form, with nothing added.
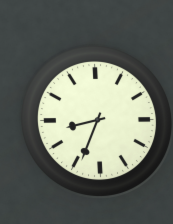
8h34
